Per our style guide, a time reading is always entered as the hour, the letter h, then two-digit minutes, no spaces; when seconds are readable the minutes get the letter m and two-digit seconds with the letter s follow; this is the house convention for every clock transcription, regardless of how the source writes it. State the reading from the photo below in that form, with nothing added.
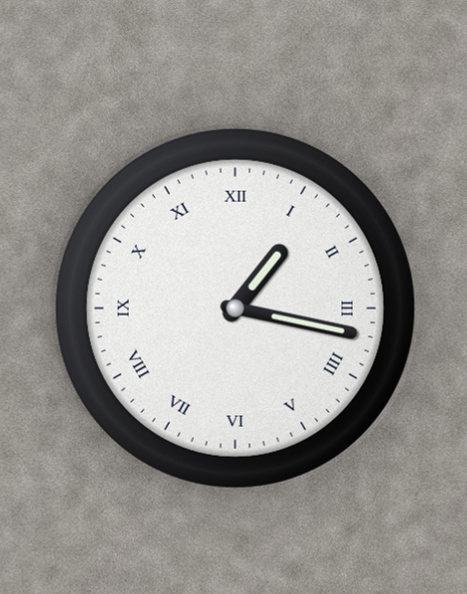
1h17
